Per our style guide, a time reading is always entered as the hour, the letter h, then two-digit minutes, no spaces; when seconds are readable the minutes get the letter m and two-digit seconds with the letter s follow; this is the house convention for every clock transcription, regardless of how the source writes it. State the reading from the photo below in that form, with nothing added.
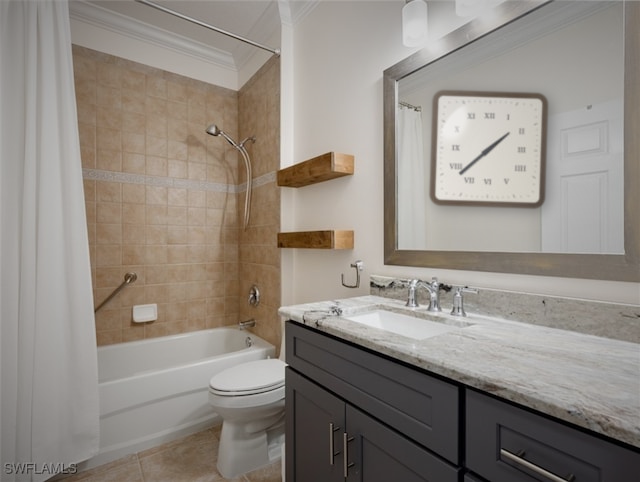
1h38
